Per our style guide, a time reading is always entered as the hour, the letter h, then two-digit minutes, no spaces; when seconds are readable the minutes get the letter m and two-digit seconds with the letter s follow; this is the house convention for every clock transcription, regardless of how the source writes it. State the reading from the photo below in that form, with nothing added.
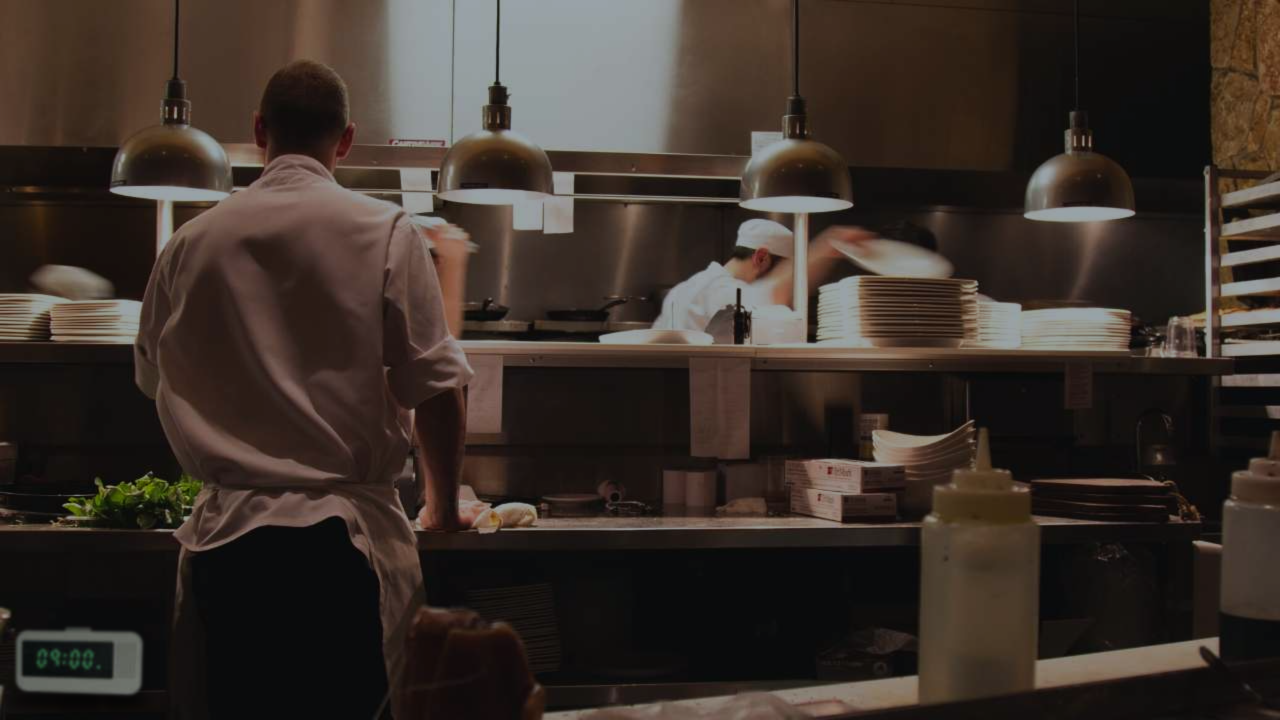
9h00
